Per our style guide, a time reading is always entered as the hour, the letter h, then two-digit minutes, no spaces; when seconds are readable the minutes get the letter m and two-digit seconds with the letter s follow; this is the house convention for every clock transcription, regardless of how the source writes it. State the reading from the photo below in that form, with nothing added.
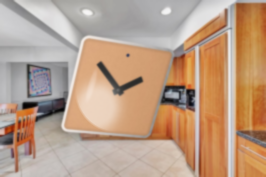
1h52
